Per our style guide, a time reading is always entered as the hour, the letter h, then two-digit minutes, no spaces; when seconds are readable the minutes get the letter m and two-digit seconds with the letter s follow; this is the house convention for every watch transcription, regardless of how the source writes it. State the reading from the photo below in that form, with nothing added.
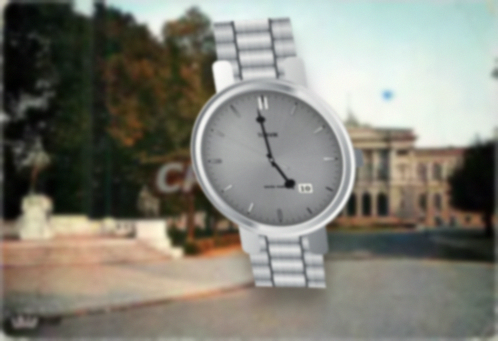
4h58m50s
